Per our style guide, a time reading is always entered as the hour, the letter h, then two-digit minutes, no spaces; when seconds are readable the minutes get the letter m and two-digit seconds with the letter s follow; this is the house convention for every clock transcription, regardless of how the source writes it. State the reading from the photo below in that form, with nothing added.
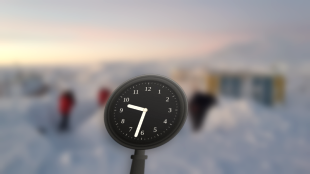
9h32
